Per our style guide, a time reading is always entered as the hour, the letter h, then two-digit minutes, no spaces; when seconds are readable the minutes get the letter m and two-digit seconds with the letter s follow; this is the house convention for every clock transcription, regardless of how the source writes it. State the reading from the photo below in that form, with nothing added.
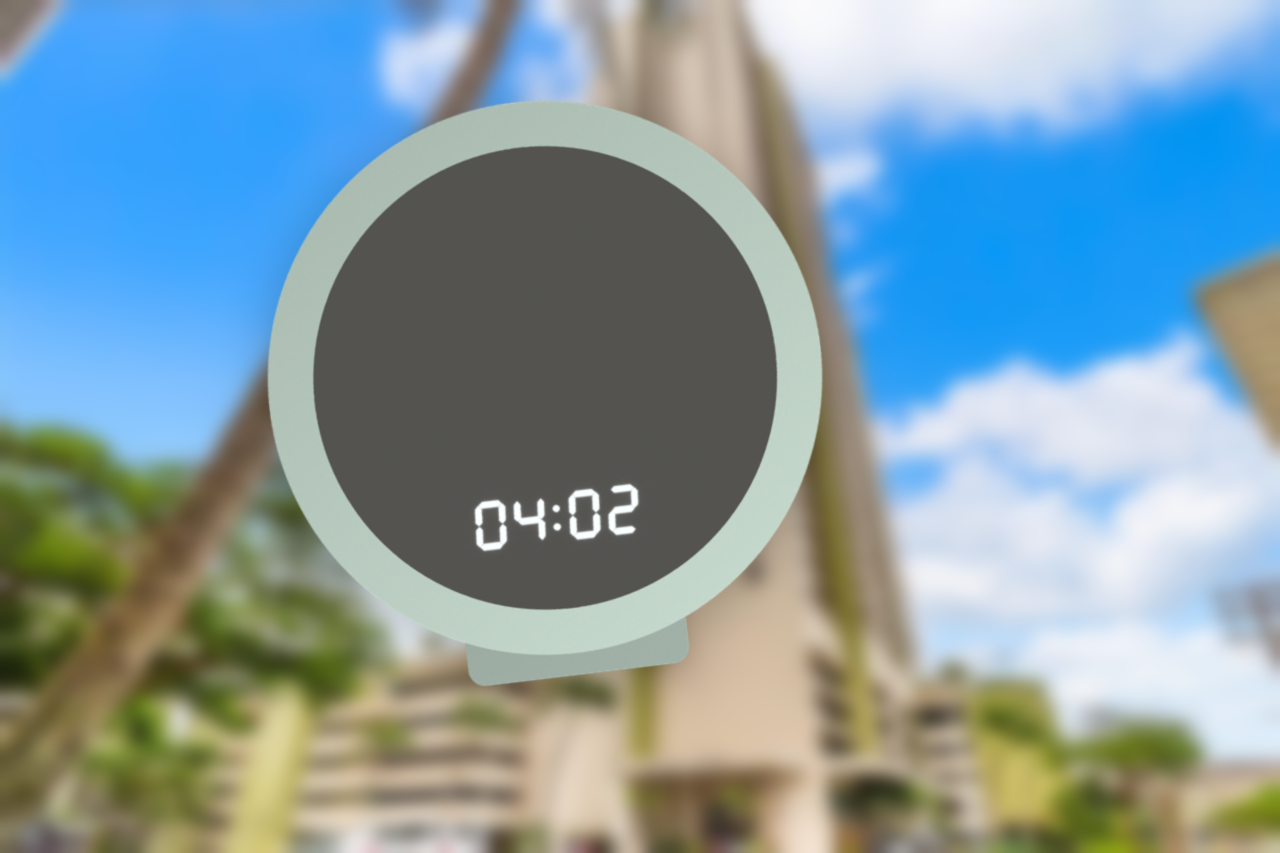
4h02
